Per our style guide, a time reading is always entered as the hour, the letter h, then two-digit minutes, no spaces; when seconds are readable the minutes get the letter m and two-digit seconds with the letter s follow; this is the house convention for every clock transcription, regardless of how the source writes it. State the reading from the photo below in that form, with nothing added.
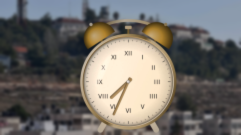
7h34
